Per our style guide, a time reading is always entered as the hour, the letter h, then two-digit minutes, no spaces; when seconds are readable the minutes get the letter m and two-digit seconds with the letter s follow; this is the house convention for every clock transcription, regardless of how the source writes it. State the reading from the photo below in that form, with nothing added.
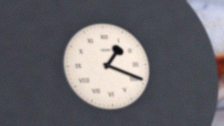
1h19
